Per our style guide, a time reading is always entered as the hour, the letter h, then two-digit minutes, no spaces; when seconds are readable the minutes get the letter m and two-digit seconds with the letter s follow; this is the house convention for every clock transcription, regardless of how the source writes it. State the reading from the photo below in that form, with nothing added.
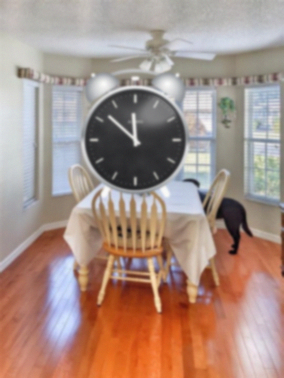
11h52
